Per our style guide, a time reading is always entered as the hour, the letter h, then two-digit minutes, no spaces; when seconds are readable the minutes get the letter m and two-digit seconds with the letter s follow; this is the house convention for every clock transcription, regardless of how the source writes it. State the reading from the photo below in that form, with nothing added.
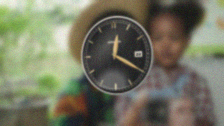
12h20
